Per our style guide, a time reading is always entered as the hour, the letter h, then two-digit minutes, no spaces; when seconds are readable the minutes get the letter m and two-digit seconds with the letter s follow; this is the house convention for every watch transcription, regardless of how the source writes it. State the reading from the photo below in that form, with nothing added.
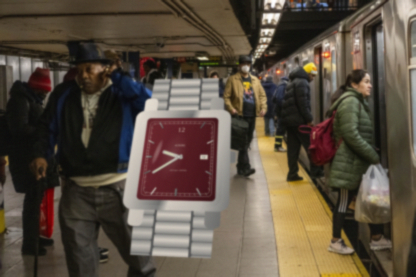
9h39
